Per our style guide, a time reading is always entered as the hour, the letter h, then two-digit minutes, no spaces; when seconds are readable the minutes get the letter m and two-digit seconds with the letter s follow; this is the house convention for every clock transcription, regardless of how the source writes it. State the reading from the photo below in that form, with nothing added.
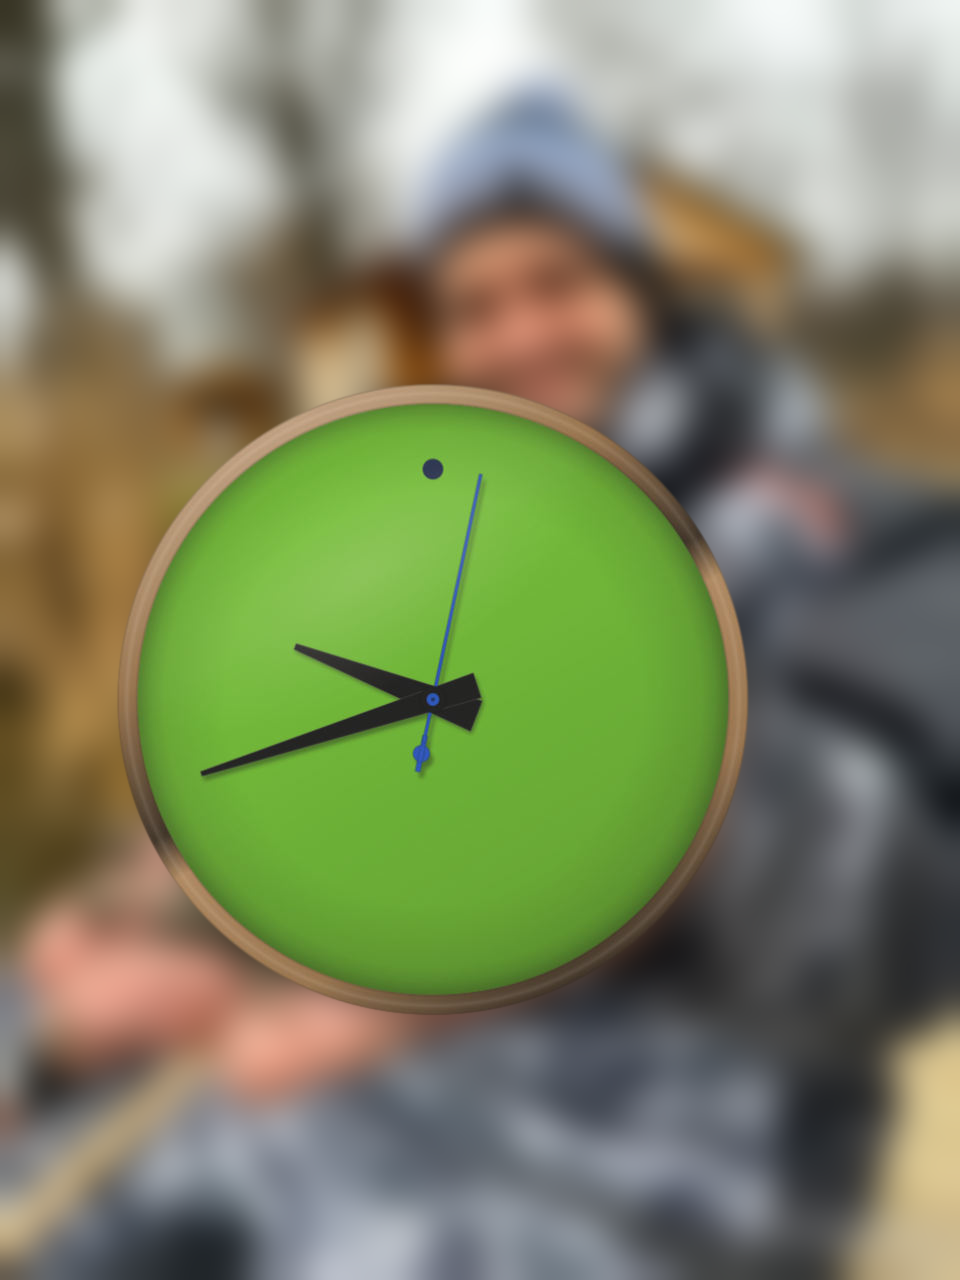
9h42m02s
